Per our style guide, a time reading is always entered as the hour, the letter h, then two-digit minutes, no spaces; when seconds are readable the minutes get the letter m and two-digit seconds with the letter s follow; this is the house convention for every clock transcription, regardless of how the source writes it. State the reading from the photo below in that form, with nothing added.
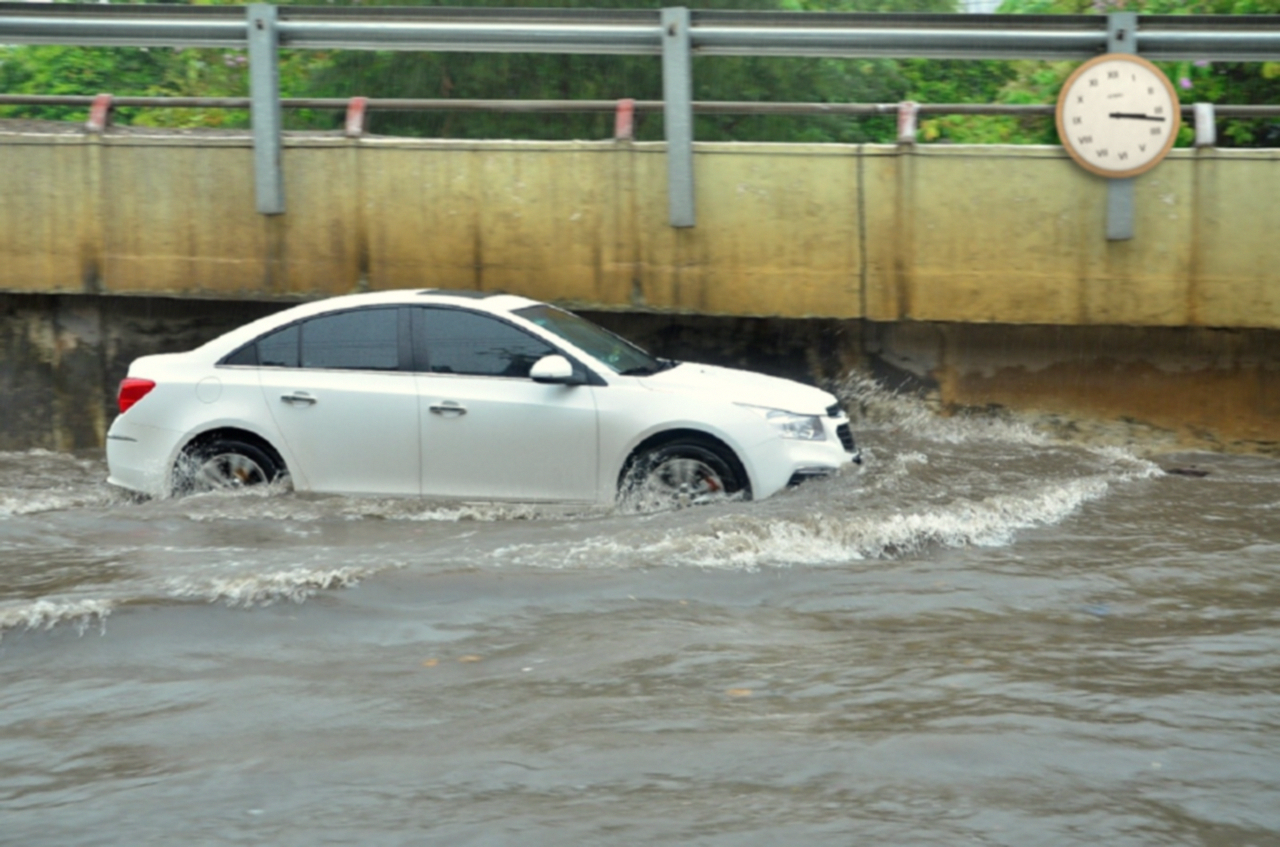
3h17
